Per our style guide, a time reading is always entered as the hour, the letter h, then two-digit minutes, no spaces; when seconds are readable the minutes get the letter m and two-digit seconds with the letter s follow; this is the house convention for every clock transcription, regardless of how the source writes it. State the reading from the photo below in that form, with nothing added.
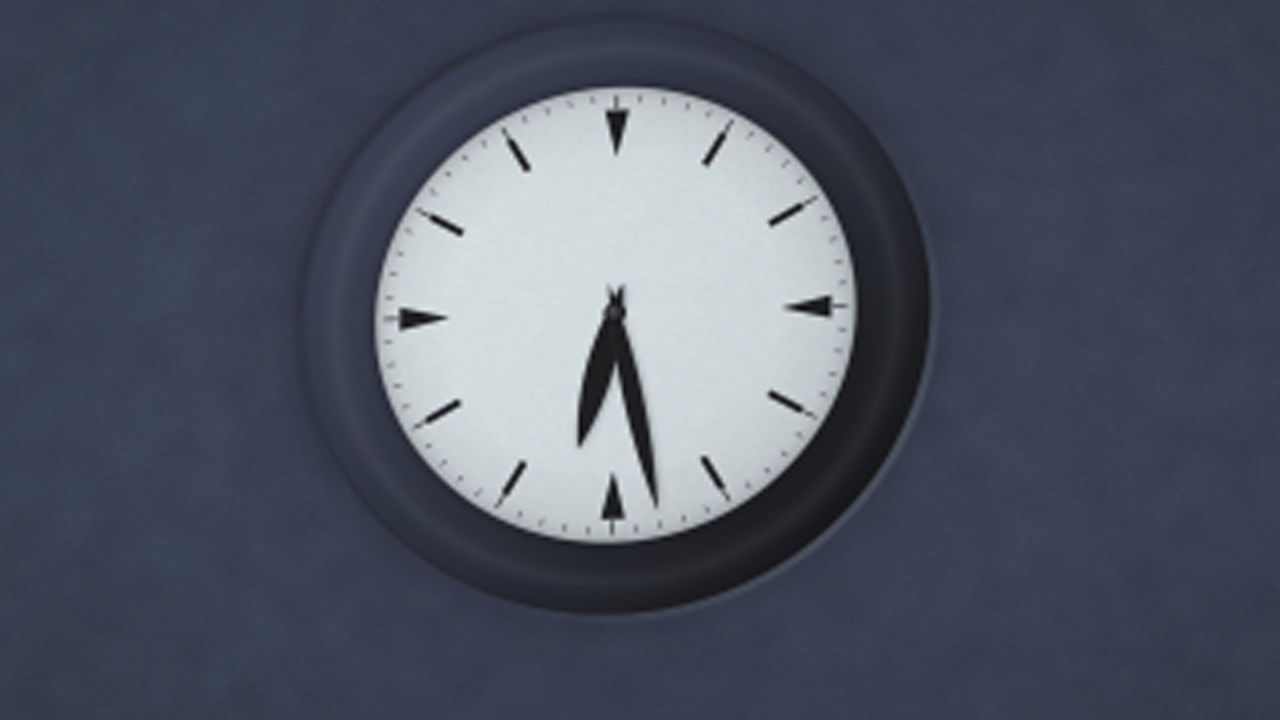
6h28
